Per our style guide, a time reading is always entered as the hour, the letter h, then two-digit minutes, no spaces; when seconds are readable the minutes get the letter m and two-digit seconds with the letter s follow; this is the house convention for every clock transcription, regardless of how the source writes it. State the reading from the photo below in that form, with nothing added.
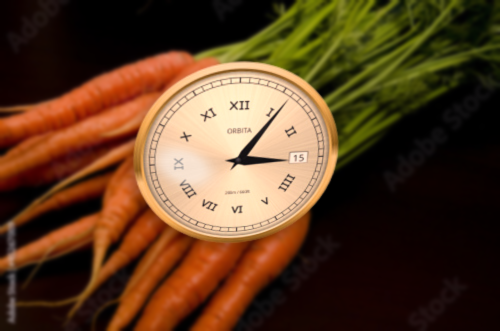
3h06
